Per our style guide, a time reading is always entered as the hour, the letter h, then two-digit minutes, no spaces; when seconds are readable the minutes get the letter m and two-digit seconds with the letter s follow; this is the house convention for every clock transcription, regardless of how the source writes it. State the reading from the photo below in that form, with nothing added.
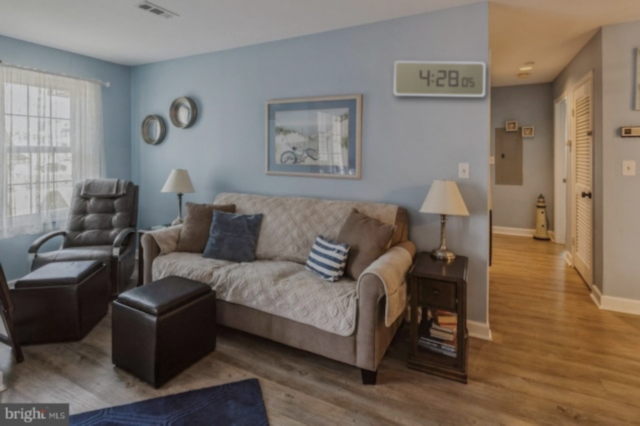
4h28
